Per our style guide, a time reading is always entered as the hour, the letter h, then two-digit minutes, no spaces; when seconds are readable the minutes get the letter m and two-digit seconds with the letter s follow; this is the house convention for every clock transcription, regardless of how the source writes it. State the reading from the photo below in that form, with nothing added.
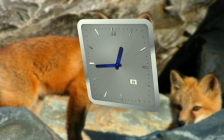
12h44
